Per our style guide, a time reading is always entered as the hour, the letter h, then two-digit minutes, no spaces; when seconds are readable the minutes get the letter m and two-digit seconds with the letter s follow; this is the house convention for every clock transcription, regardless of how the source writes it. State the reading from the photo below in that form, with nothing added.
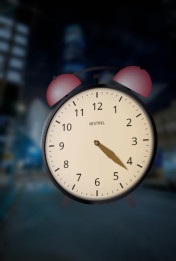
4h22
